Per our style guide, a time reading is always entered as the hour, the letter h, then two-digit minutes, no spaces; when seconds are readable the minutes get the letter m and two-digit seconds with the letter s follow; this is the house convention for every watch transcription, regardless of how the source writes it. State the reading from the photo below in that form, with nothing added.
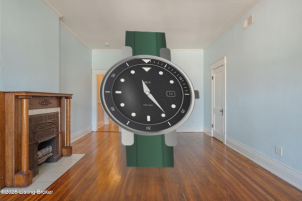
11h24
